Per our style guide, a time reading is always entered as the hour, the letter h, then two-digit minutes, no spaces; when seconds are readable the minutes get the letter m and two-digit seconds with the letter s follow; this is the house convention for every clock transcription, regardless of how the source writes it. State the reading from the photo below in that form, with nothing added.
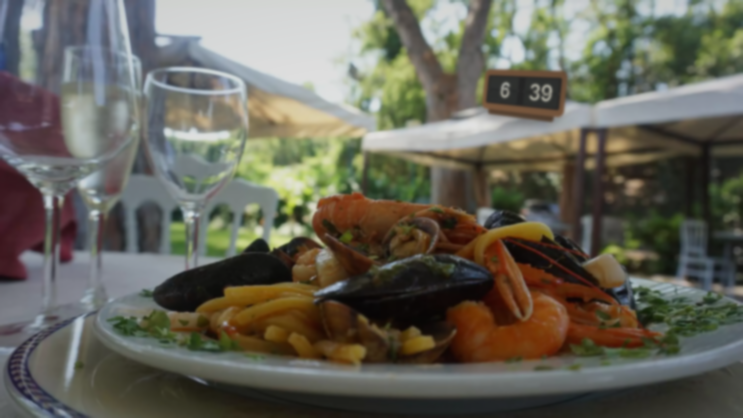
6h39
